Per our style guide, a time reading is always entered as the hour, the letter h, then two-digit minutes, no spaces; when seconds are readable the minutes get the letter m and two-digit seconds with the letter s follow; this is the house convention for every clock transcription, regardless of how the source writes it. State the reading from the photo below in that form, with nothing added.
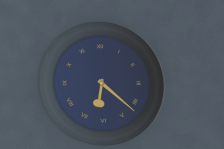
6h22
